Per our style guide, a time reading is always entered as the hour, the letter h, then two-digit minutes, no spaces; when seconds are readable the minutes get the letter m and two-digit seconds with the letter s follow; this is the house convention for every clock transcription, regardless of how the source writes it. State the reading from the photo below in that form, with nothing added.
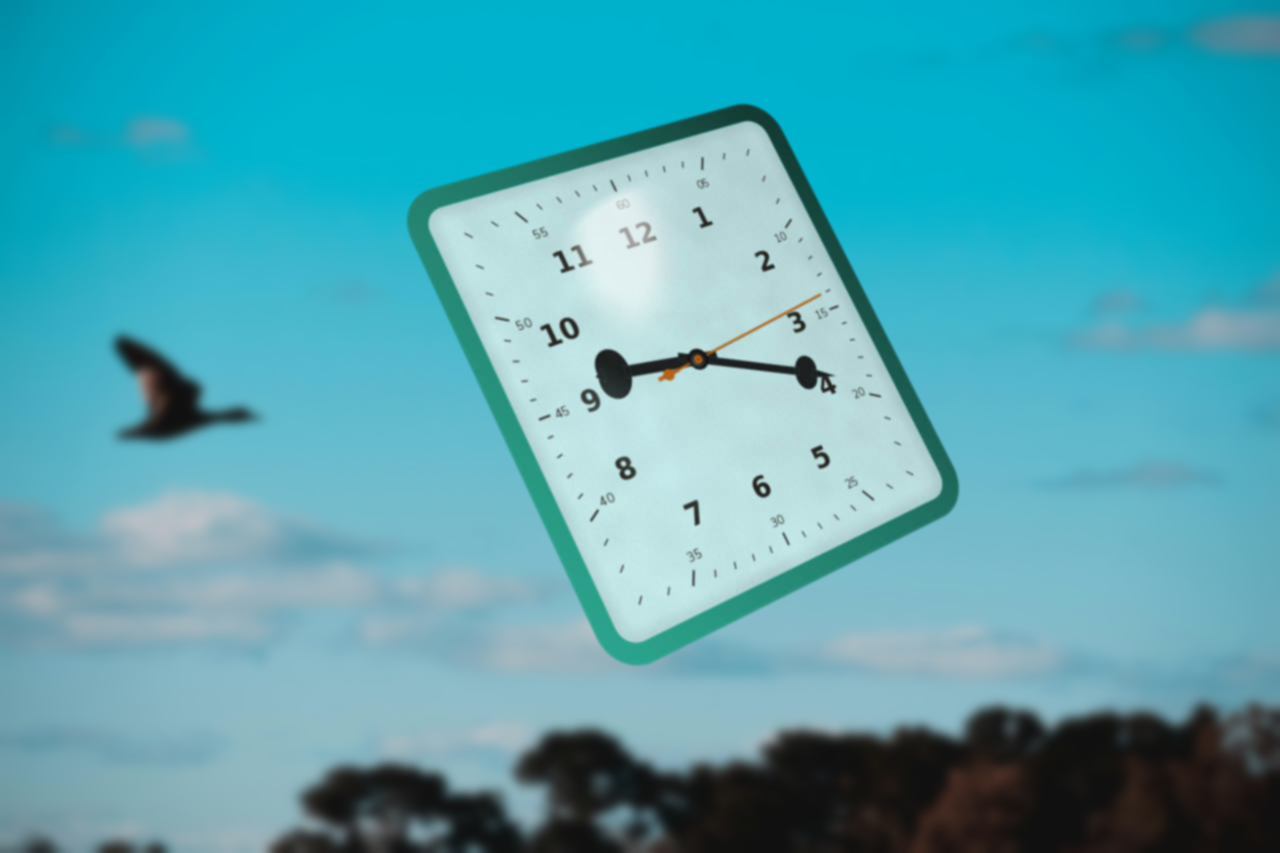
9h19m14s
